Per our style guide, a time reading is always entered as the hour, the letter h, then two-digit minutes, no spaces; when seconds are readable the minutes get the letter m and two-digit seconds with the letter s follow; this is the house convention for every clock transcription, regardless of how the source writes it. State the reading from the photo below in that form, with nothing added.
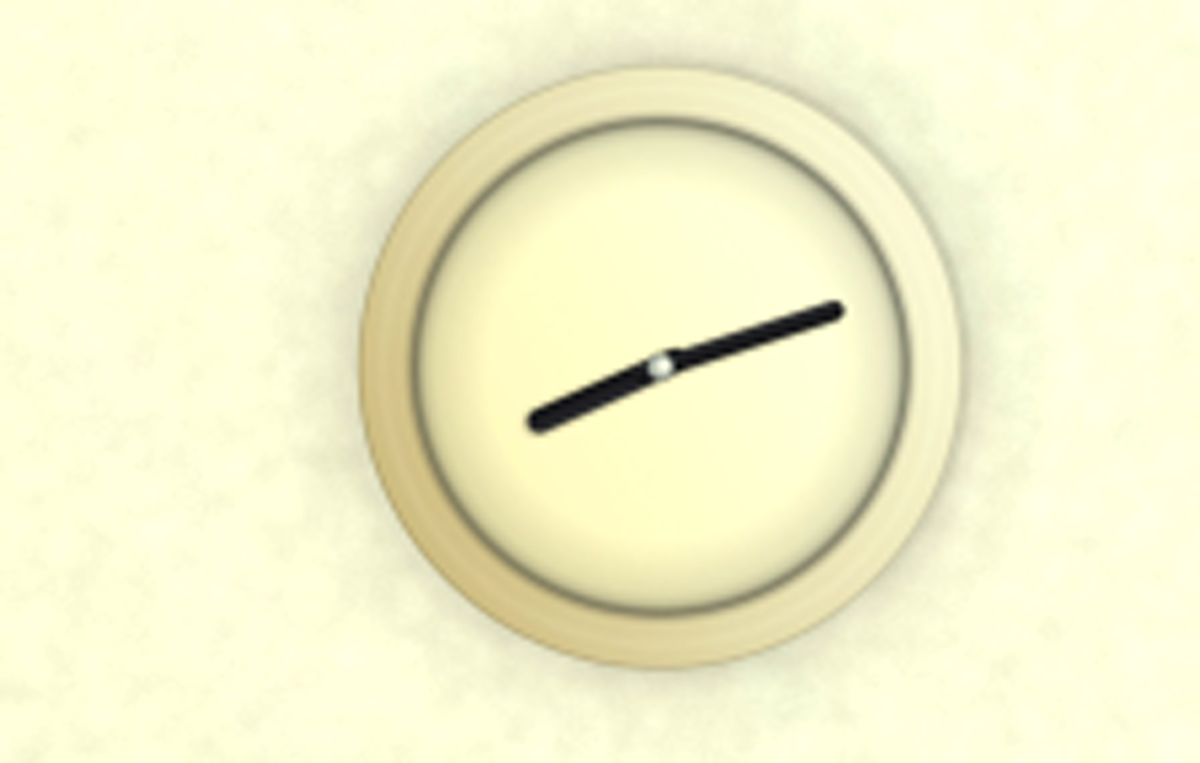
8h12
